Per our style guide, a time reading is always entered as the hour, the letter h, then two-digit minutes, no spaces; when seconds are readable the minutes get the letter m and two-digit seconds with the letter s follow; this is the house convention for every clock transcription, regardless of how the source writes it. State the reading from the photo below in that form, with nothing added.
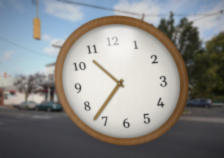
10h37
